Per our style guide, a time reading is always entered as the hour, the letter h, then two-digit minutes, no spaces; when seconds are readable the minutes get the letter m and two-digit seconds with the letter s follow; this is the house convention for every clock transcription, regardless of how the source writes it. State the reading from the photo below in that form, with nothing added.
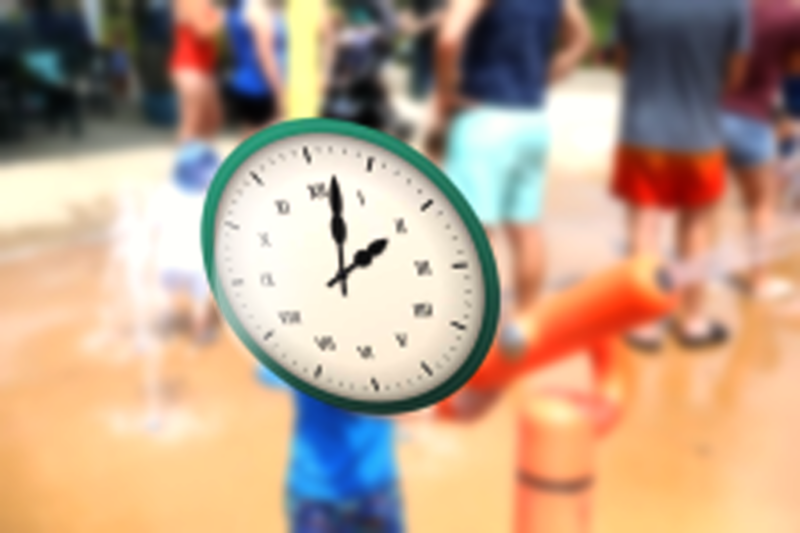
2h02
